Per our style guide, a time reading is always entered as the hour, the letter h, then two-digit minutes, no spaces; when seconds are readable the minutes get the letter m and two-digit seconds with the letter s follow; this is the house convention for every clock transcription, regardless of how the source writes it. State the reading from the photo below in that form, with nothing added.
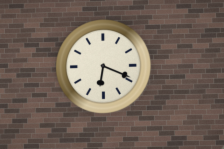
6h19
